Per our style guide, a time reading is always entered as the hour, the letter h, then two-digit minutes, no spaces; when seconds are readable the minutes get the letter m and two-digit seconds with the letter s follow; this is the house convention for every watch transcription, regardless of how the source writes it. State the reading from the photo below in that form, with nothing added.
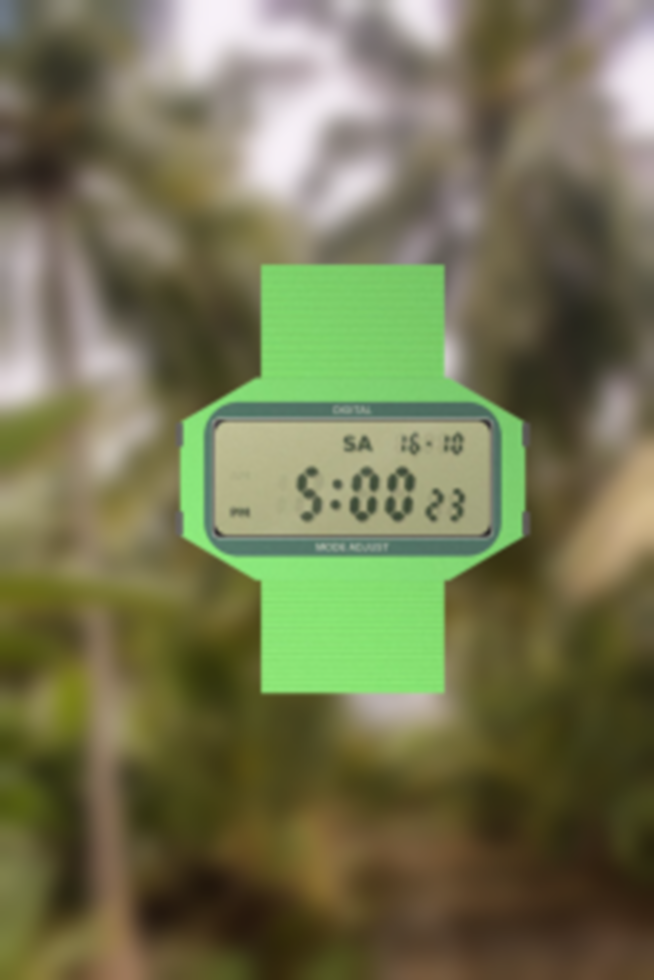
5h00m23s
